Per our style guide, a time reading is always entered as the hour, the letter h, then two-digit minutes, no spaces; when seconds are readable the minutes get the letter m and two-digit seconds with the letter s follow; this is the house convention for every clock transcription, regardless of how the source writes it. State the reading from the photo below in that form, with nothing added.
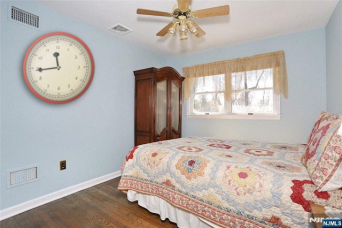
11h44
